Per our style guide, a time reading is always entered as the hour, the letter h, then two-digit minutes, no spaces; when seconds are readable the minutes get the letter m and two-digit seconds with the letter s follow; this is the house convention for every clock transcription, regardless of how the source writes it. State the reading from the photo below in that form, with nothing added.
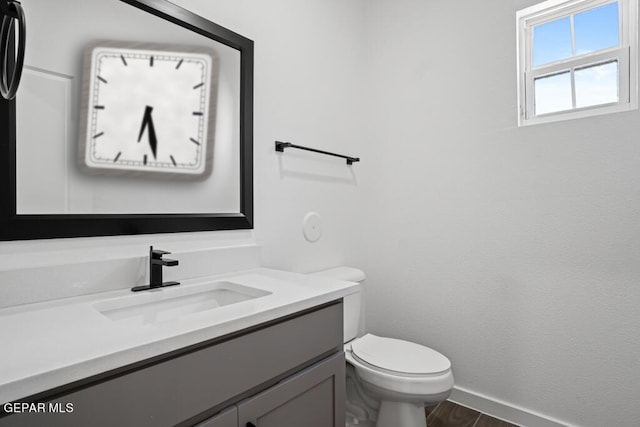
6h28
